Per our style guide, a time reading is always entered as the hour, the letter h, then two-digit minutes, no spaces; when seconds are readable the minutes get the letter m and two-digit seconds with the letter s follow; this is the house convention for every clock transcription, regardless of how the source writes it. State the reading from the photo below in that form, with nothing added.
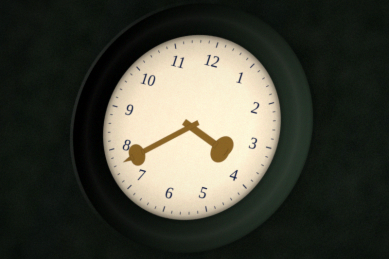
3h38
